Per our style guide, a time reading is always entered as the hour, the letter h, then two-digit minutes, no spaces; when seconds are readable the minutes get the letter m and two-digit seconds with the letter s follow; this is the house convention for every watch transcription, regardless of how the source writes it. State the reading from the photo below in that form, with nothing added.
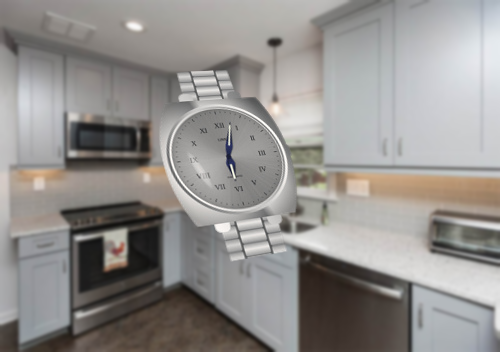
6h03
